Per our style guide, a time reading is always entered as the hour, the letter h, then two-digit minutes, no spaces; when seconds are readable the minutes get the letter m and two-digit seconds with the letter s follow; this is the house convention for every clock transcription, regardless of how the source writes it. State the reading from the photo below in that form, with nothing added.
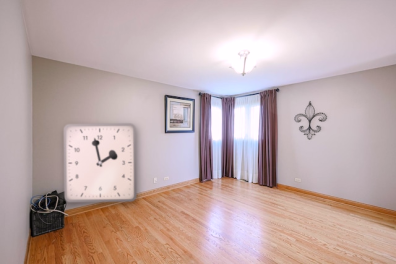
1h58
